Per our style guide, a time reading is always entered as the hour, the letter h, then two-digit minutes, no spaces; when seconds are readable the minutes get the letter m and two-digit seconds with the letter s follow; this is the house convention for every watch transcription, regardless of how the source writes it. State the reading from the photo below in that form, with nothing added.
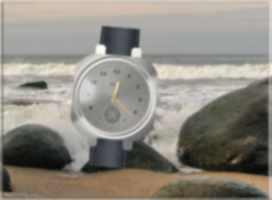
12h22
